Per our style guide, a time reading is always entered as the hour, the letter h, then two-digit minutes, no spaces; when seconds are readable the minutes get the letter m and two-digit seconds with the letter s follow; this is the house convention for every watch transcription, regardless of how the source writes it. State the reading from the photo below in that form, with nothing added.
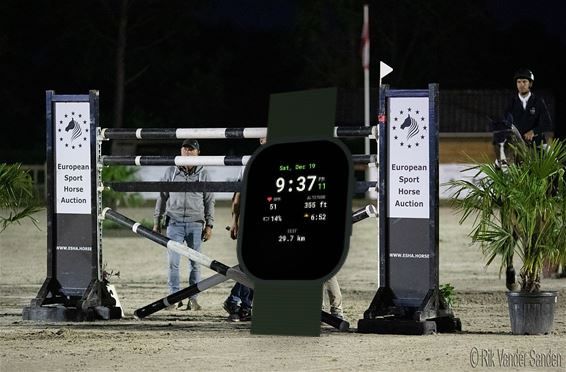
9h37
